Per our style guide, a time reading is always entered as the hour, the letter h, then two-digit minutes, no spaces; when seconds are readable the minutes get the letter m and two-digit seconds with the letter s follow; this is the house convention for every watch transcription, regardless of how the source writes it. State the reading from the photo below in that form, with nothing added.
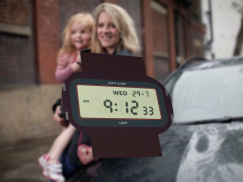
9h12m33s
